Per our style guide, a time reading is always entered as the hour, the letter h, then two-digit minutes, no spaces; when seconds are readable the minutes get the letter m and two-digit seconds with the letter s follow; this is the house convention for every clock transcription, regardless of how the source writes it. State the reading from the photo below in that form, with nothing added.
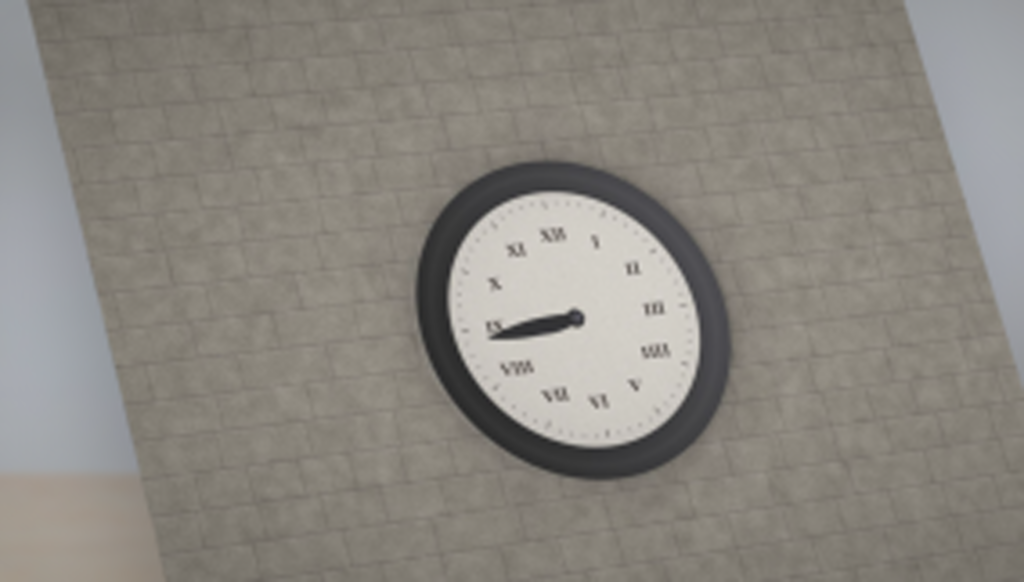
8h44
